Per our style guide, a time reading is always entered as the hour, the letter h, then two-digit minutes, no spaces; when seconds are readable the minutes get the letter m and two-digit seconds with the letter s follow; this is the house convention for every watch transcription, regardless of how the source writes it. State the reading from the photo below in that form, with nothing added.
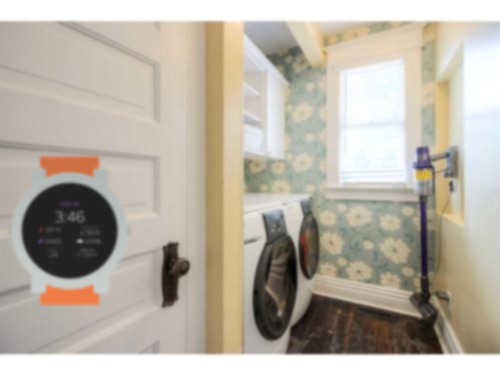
3h46
